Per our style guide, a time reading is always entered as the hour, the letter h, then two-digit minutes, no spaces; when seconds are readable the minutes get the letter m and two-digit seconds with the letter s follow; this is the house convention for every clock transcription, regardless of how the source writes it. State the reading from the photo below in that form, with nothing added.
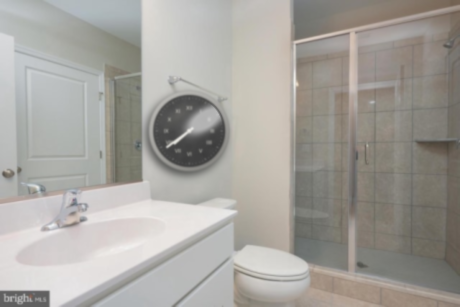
7h39
